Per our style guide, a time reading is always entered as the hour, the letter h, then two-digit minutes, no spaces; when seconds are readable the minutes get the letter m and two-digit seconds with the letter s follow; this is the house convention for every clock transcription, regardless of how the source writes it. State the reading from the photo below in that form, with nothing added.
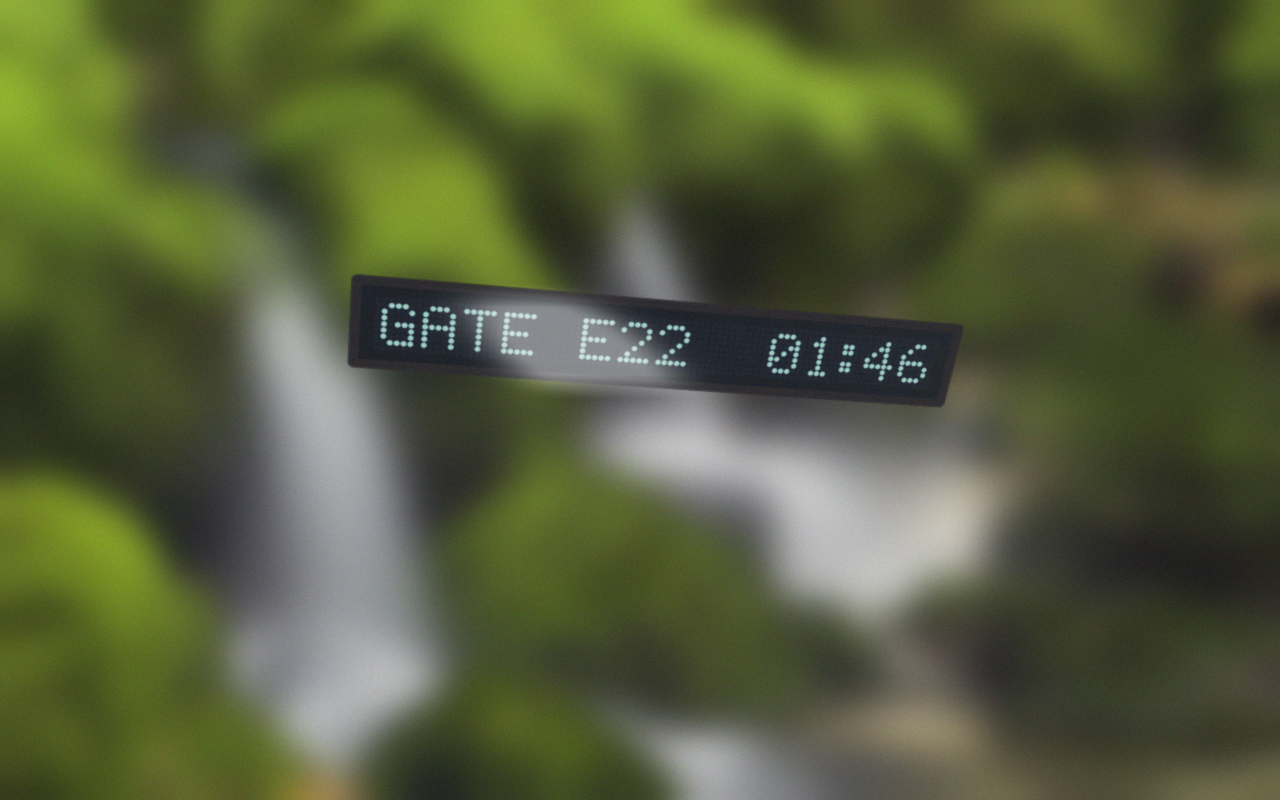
1h46
